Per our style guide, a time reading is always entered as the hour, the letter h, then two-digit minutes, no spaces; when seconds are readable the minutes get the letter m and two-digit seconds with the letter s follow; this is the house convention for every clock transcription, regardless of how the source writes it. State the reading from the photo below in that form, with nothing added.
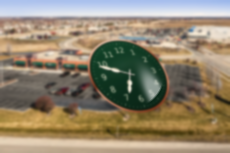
6h49
